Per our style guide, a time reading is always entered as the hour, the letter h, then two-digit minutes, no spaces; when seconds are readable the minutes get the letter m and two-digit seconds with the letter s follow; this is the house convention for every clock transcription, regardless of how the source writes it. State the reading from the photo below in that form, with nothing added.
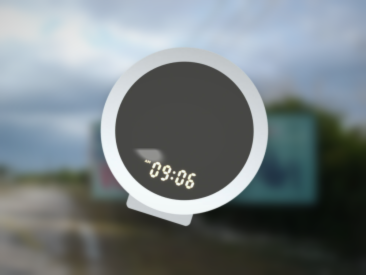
9h06
